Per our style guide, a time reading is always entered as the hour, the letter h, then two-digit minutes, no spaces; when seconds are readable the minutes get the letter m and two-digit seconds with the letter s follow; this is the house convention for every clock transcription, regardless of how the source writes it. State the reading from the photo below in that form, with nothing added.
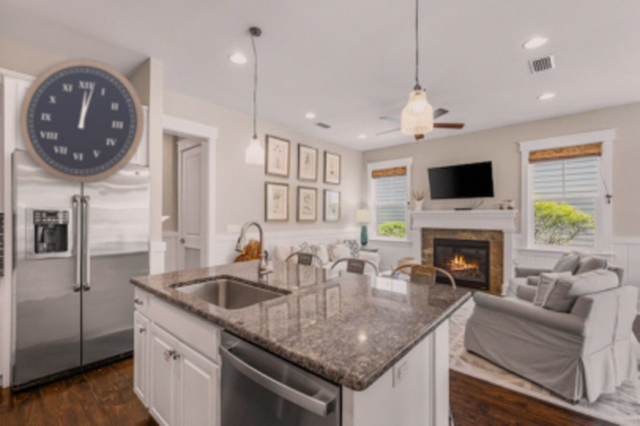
12h02
